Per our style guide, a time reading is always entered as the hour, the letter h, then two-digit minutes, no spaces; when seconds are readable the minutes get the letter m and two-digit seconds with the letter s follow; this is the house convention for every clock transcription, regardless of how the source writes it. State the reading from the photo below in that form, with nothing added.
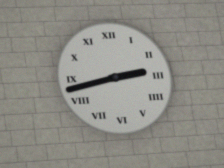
2h43
